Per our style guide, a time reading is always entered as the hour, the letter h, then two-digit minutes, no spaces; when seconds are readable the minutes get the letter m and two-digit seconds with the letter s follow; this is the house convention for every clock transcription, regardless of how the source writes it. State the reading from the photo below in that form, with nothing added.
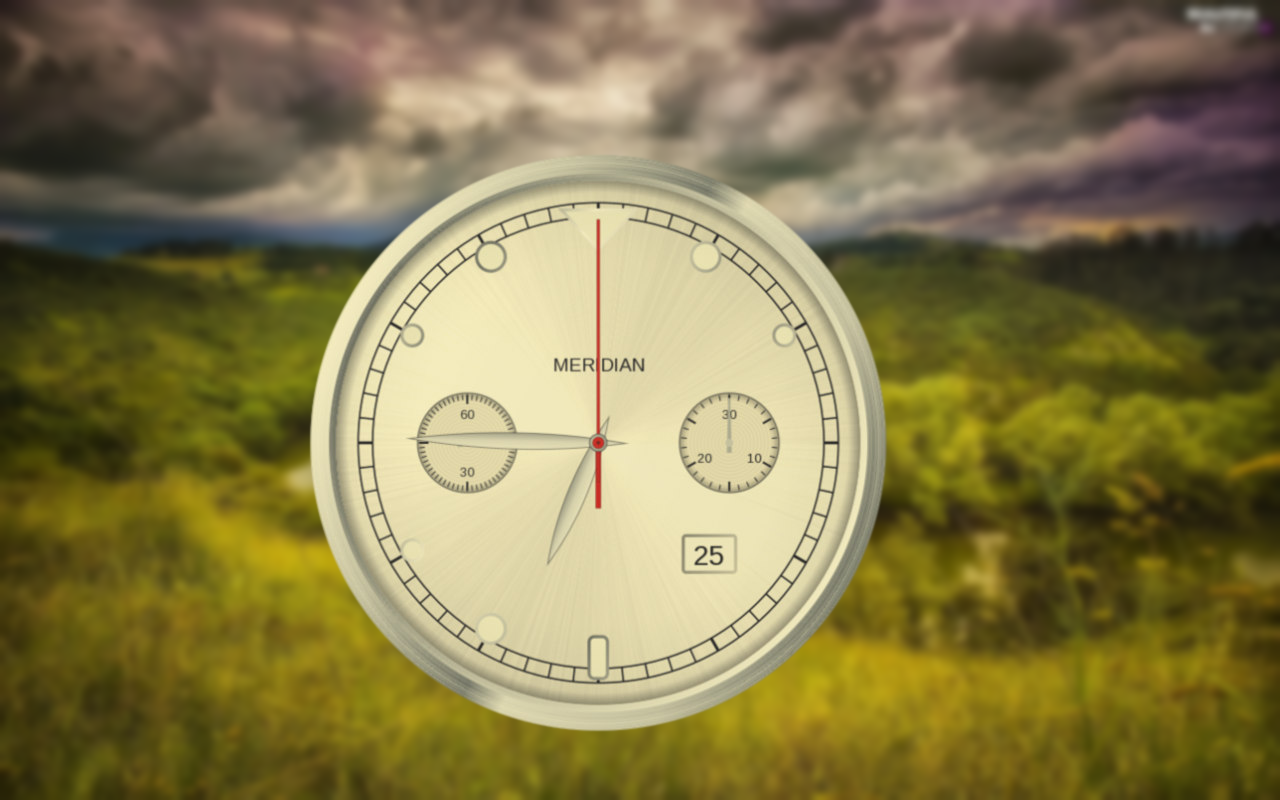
6h45m13s
